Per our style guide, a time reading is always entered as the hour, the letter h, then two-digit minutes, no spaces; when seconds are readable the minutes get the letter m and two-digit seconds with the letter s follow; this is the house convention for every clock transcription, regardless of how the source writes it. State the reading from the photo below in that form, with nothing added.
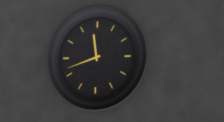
11h42
